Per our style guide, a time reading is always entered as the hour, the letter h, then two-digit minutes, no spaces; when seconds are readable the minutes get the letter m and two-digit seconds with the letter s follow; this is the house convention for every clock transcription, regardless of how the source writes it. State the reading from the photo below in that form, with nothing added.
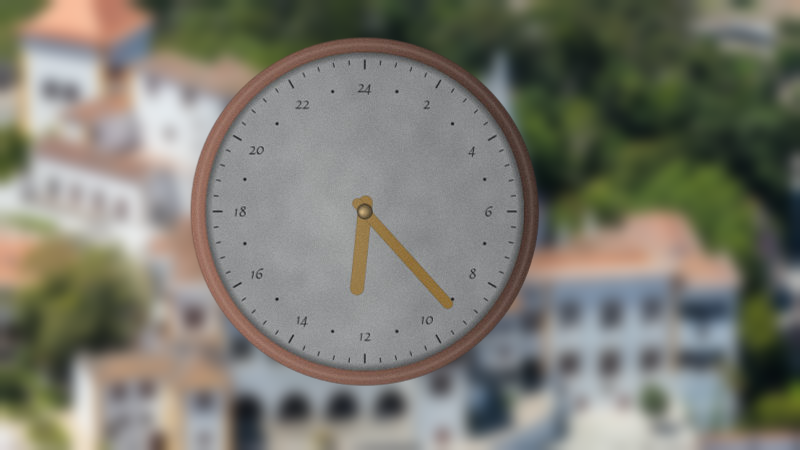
12h23
